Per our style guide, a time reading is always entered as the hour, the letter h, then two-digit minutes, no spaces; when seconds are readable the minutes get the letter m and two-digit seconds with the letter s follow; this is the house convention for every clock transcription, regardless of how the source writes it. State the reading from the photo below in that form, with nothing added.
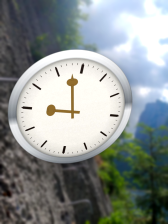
8h58
